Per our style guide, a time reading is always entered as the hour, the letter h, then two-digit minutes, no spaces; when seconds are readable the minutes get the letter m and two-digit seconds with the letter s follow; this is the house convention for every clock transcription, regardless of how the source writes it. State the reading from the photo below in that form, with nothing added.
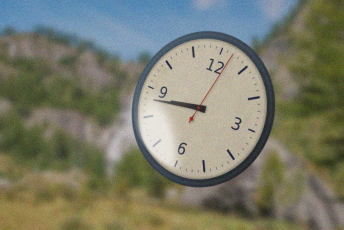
8h43m02s
